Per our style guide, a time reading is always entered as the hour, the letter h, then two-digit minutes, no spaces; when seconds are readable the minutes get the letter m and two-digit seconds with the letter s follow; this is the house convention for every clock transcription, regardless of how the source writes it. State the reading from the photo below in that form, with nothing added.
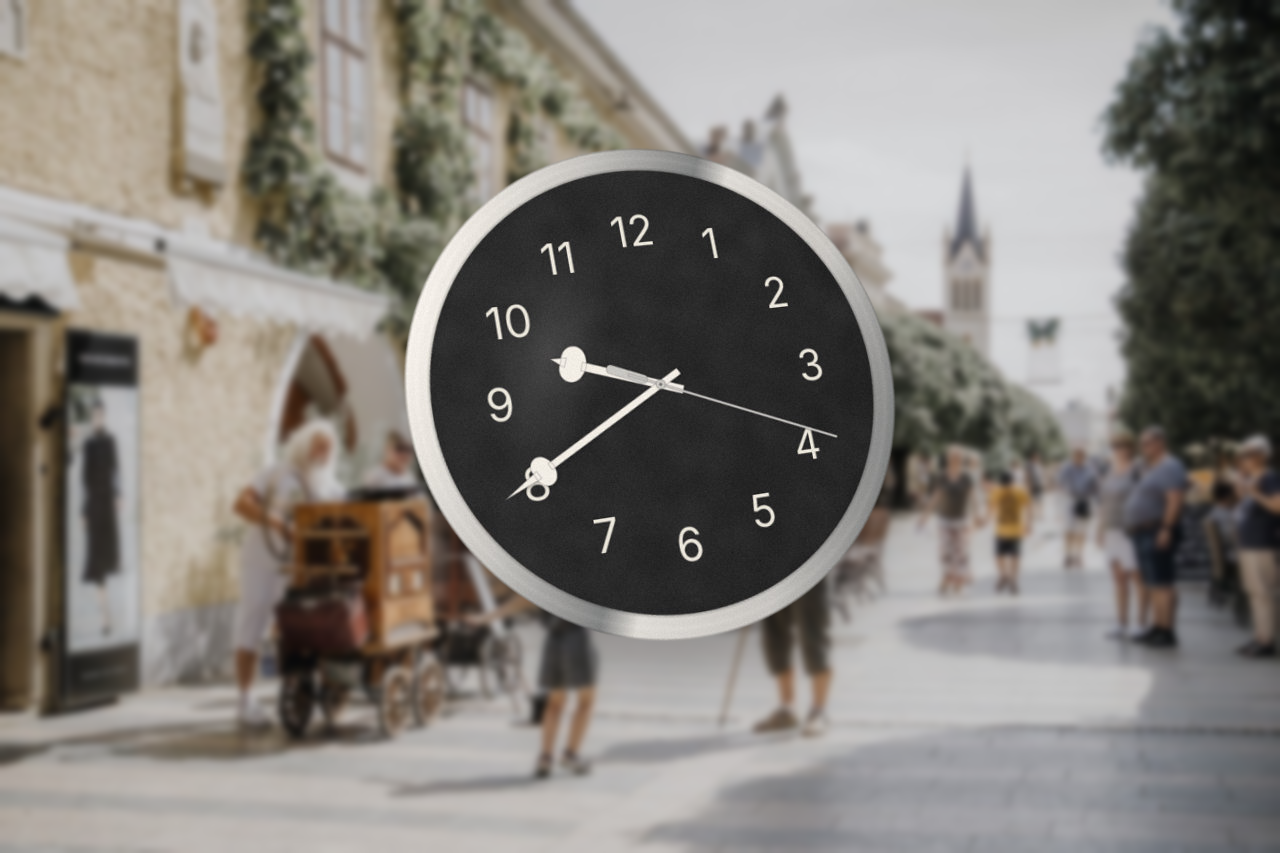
9h40m19s
